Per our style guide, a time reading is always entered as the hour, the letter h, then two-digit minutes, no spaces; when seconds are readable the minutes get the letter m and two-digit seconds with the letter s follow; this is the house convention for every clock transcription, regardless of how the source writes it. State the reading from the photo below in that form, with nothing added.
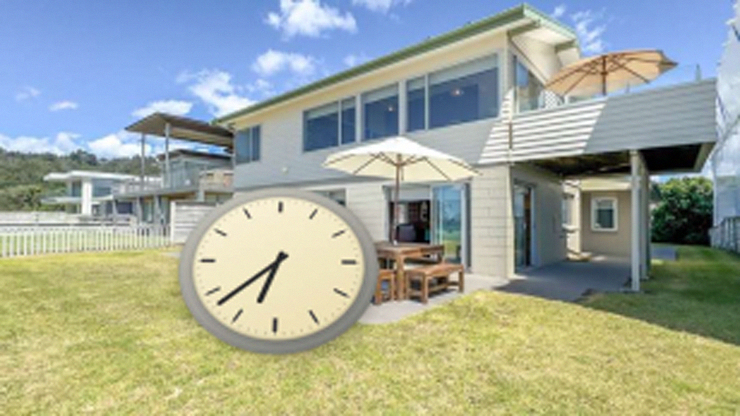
6h38
